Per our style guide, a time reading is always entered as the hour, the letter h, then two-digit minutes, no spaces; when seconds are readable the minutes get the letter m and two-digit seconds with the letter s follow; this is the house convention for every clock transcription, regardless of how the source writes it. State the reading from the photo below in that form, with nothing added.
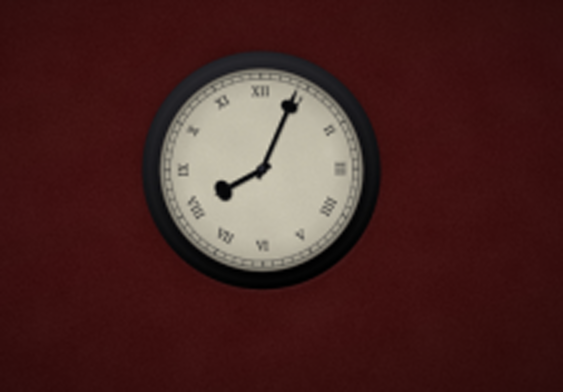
8h04
